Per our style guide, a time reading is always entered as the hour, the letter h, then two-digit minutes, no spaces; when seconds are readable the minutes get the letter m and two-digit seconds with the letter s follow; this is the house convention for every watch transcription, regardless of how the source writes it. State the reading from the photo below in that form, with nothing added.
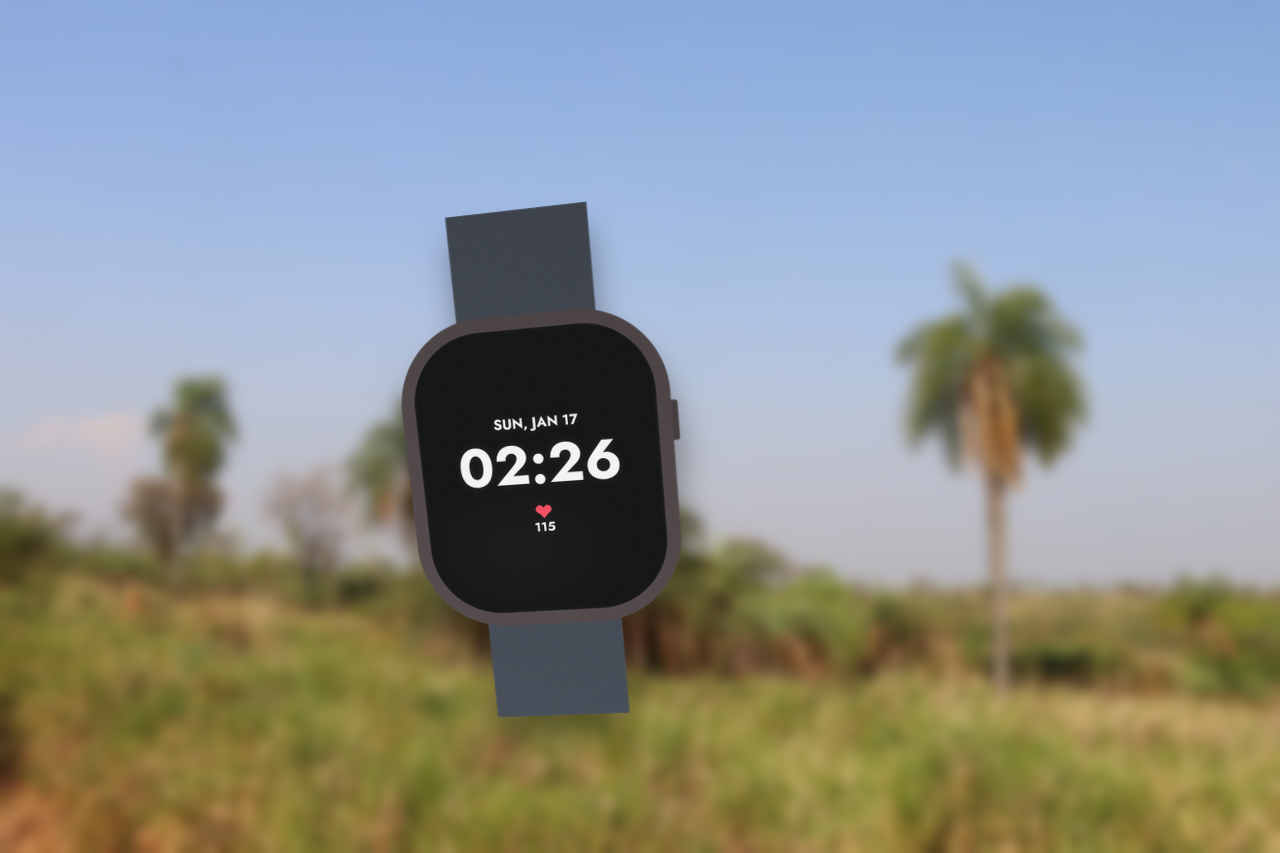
2h26
